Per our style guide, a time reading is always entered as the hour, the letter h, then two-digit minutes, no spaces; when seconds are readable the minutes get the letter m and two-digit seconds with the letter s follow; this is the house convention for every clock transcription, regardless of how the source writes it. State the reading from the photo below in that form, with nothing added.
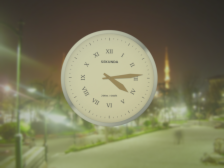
4h14
